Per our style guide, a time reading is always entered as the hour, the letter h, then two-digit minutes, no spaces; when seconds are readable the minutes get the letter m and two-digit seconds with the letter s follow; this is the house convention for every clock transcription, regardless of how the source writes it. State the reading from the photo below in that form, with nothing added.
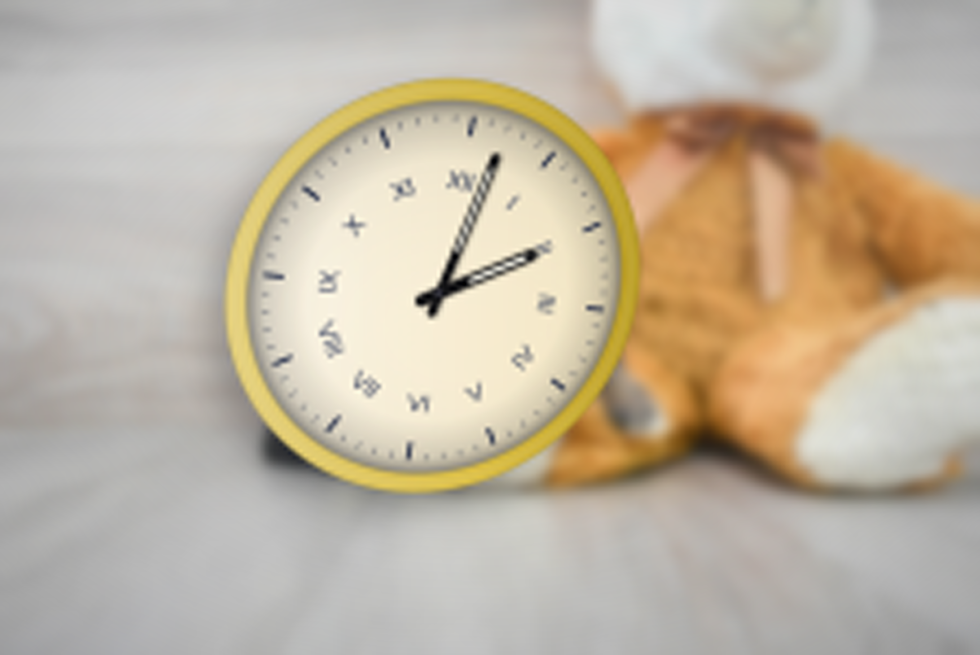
2h02
